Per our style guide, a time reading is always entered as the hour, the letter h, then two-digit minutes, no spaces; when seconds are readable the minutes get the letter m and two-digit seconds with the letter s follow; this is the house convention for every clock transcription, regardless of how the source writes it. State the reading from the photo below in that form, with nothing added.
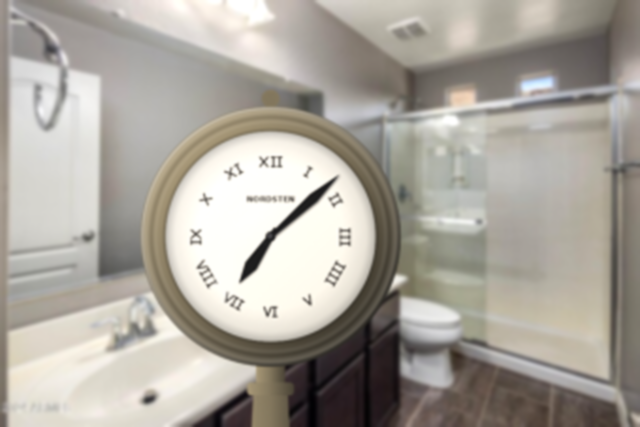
7h08
